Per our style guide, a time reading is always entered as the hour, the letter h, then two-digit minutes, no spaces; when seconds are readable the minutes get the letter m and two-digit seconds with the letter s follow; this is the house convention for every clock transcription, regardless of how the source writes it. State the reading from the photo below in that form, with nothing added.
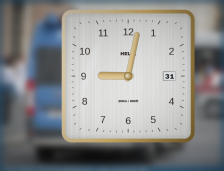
9h02
